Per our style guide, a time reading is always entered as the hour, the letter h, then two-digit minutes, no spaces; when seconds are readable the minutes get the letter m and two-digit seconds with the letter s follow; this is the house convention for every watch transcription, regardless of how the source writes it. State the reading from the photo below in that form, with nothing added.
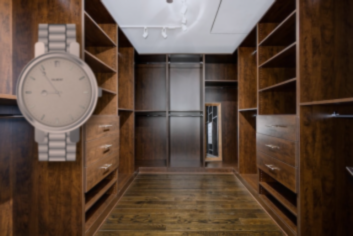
8h54
